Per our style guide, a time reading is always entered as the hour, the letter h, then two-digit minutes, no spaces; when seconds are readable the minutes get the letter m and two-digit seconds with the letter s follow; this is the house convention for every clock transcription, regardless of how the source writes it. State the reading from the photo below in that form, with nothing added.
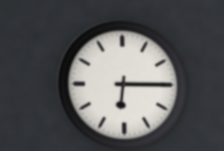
6h15
